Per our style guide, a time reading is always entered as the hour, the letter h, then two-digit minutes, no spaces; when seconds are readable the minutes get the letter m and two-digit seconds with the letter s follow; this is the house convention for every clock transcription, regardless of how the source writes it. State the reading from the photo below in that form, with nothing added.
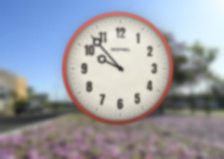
9h53
